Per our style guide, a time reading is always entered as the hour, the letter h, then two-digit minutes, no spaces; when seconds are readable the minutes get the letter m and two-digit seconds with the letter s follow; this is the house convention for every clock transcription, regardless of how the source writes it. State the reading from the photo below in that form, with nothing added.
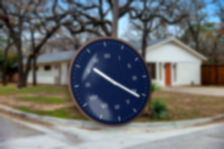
10h21
